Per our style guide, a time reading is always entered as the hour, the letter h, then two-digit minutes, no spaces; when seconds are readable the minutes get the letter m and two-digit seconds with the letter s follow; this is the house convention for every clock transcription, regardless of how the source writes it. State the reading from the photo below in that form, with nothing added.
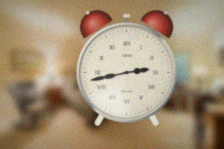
2h43
